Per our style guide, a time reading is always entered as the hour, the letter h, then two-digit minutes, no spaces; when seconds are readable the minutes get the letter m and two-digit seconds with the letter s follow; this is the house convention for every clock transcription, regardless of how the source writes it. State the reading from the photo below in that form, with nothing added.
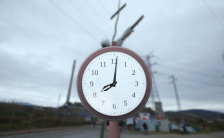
8h01
